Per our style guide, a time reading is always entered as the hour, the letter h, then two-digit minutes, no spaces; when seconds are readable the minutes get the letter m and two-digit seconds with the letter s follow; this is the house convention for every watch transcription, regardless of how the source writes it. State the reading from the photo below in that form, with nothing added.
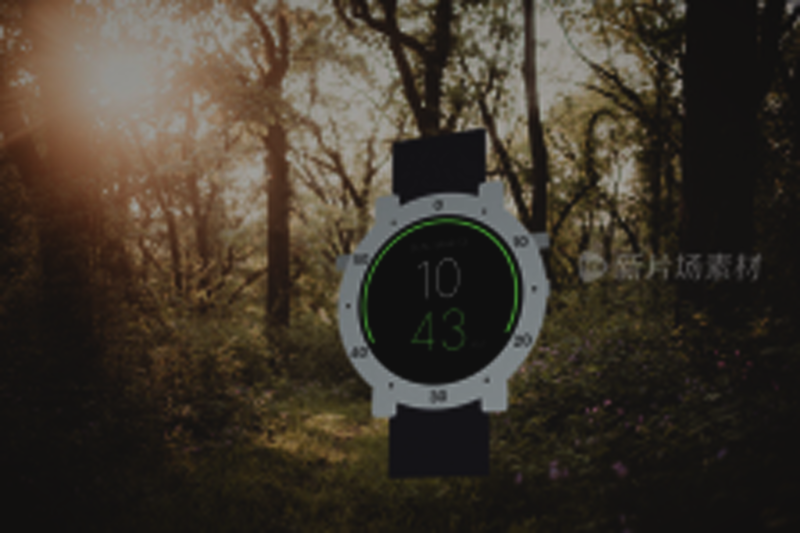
10h43
